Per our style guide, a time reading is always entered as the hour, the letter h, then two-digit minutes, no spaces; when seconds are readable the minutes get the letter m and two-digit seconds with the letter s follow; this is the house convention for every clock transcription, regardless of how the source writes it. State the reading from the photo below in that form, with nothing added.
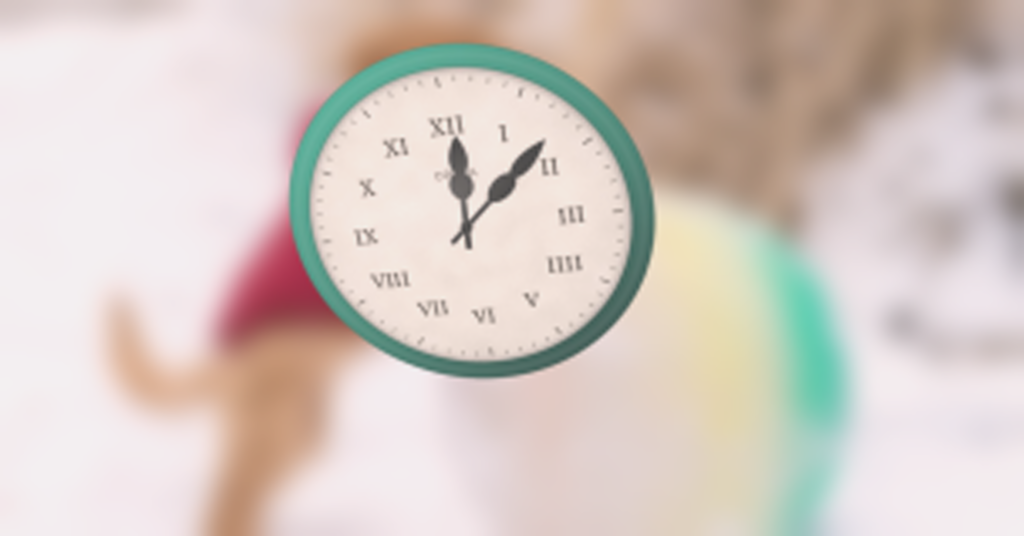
12h08
